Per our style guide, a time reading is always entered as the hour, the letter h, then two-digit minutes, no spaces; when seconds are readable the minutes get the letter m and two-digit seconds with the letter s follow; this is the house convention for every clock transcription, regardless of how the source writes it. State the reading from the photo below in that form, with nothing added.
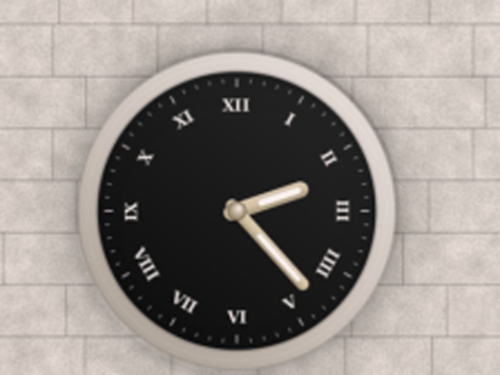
2h23
